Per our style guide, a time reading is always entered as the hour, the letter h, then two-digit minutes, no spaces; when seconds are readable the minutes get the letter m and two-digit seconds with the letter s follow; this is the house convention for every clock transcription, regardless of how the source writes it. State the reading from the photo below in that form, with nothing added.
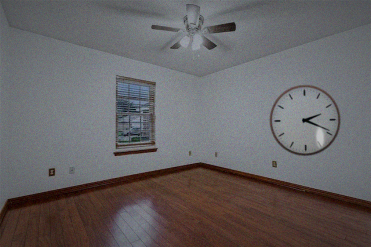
2h19
